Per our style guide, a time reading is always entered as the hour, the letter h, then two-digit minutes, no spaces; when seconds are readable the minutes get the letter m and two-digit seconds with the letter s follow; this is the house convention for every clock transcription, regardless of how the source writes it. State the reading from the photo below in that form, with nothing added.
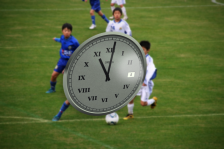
11h01
